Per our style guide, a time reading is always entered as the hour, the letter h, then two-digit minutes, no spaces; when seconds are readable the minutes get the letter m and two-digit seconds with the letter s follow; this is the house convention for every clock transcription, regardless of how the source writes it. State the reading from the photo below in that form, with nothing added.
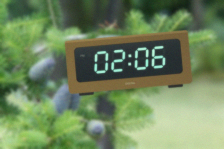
2h06
